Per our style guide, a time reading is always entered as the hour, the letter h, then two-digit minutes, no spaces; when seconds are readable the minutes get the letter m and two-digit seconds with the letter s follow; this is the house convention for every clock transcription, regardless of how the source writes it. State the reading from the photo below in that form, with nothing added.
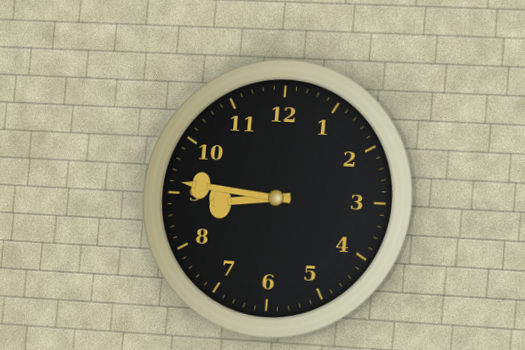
8h46
